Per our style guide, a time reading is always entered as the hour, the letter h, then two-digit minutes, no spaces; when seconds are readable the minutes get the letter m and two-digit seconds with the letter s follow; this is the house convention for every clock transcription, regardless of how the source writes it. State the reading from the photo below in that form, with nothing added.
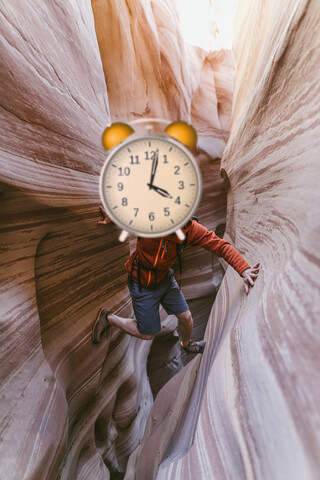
4h02
